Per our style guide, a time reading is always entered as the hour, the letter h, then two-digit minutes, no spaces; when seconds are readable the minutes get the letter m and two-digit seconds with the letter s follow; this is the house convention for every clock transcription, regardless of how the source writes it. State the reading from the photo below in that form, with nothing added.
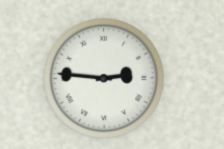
2h46
